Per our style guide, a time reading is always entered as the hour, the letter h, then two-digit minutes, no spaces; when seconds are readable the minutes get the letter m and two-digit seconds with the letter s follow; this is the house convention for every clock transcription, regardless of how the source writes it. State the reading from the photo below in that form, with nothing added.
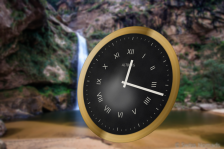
12h17
